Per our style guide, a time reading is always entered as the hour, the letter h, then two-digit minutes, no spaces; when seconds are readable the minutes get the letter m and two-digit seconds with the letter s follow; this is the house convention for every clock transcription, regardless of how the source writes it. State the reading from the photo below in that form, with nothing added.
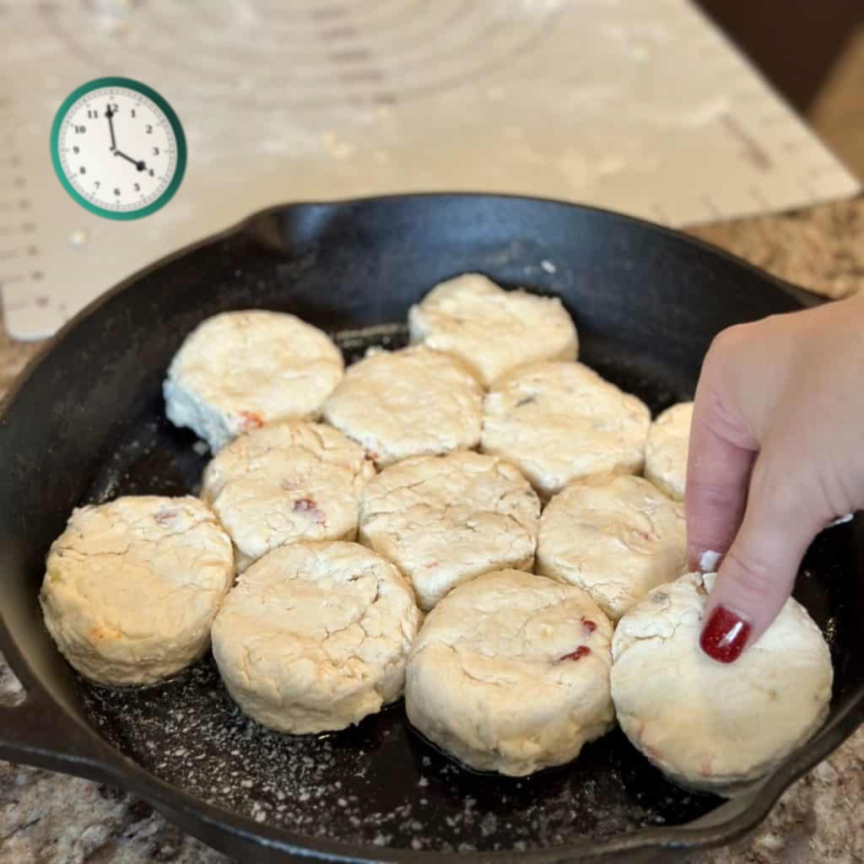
3h59
